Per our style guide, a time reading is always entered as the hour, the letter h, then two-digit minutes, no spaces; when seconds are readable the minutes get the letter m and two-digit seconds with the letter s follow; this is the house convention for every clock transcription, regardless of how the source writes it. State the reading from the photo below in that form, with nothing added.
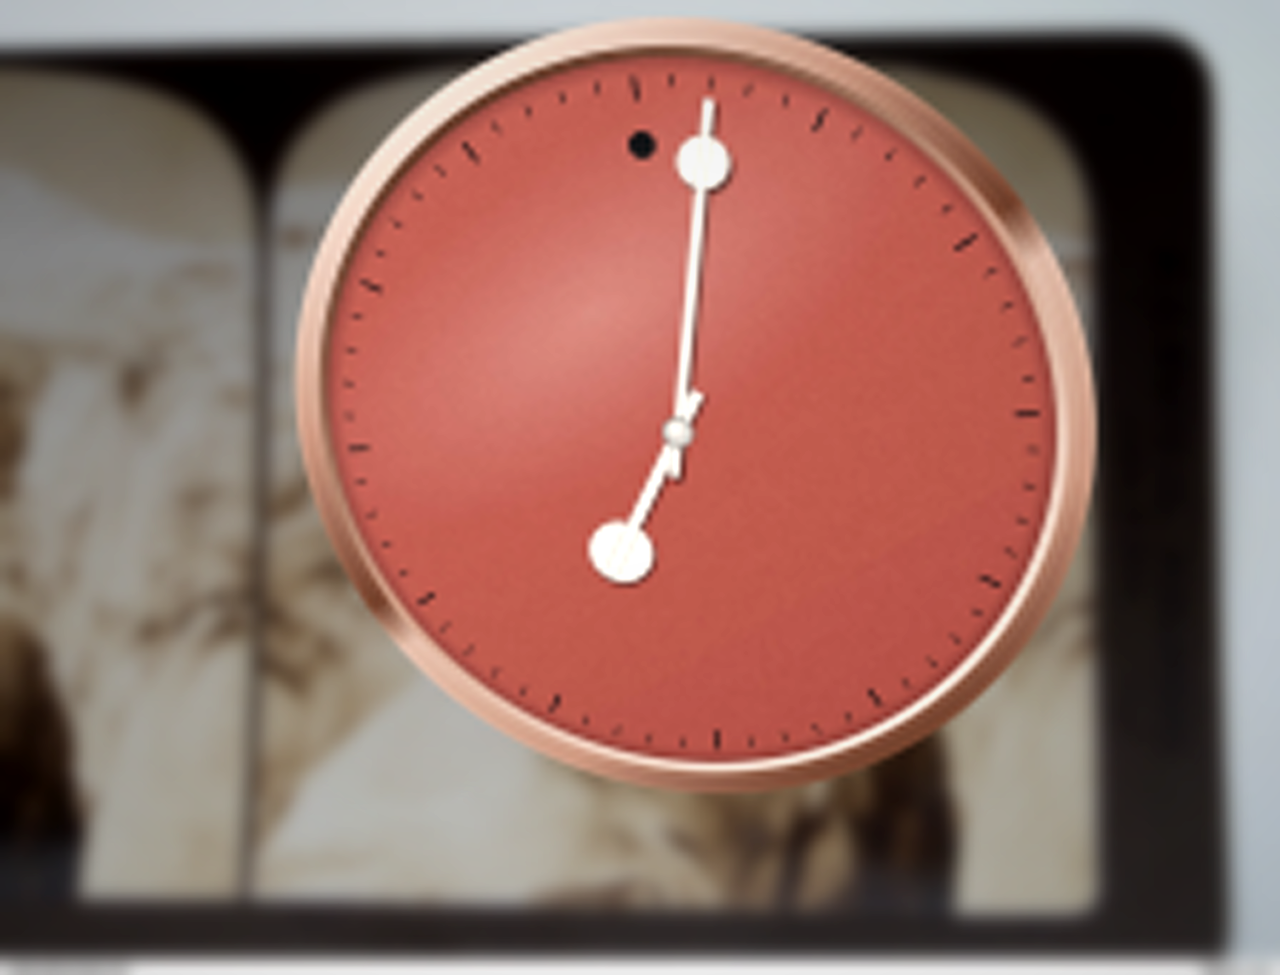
7h02
